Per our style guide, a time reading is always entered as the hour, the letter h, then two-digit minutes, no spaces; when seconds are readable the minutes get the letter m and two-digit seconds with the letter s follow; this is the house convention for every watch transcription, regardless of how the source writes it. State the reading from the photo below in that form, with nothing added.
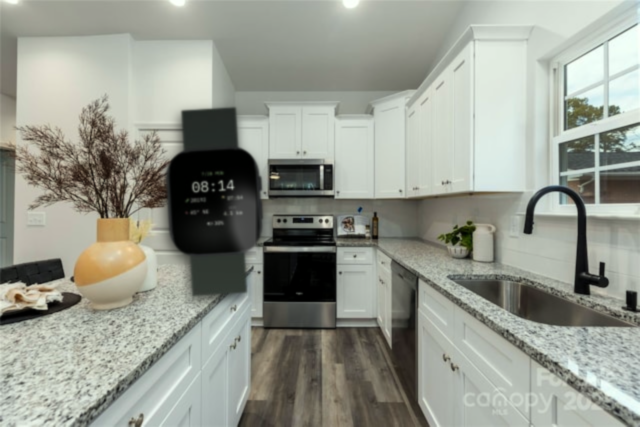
8h14
